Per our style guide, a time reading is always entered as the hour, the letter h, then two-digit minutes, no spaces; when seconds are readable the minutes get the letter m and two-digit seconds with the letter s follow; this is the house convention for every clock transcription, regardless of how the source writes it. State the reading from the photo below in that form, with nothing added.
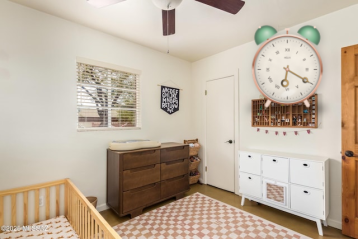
6h20
